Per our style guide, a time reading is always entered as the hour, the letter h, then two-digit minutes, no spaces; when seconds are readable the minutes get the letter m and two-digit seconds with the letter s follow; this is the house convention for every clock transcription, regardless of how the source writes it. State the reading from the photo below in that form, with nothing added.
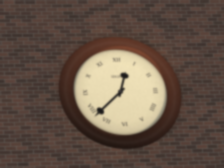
12h38
